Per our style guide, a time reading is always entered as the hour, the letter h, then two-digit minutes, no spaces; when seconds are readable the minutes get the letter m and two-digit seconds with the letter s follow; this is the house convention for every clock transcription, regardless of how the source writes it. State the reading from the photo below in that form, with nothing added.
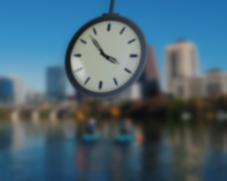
3h53
